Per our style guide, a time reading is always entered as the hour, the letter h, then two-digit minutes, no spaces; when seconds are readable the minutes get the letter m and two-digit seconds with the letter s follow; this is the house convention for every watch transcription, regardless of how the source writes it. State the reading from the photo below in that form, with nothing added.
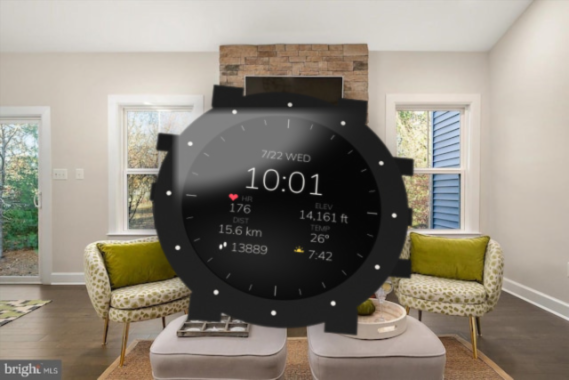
10h01
